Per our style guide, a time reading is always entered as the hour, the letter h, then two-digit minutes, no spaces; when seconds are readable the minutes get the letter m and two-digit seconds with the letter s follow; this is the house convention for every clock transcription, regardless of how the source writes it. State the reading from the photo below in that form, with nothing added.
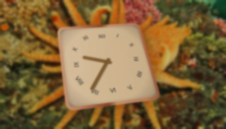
9h36
